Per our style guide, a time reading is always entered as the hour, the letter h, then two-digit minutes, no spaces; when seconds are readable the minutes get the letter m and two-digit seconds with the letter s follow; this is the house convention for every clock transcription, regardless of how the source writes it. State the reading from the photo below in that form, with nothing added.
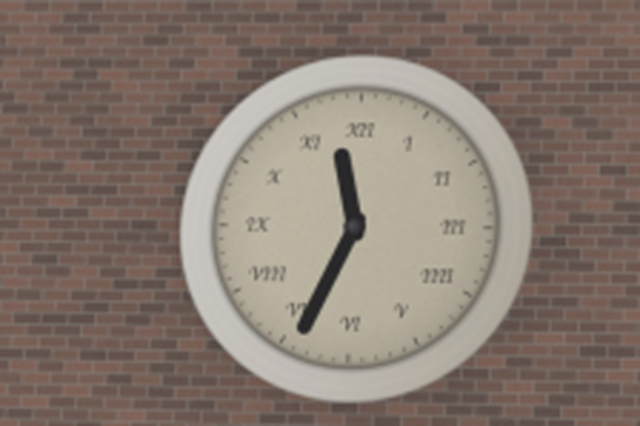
11h34
